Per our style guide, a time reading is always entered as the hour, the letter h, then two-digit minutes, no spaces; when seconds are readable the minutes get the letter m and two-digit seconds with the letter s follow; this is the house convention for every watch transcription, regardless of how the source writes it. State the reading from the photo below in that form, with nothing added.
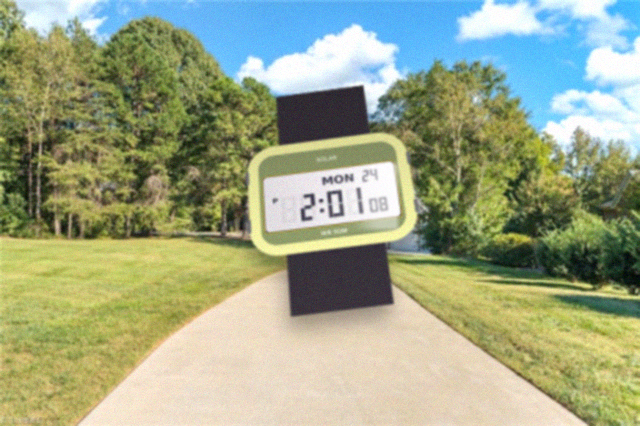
2h01m08s
